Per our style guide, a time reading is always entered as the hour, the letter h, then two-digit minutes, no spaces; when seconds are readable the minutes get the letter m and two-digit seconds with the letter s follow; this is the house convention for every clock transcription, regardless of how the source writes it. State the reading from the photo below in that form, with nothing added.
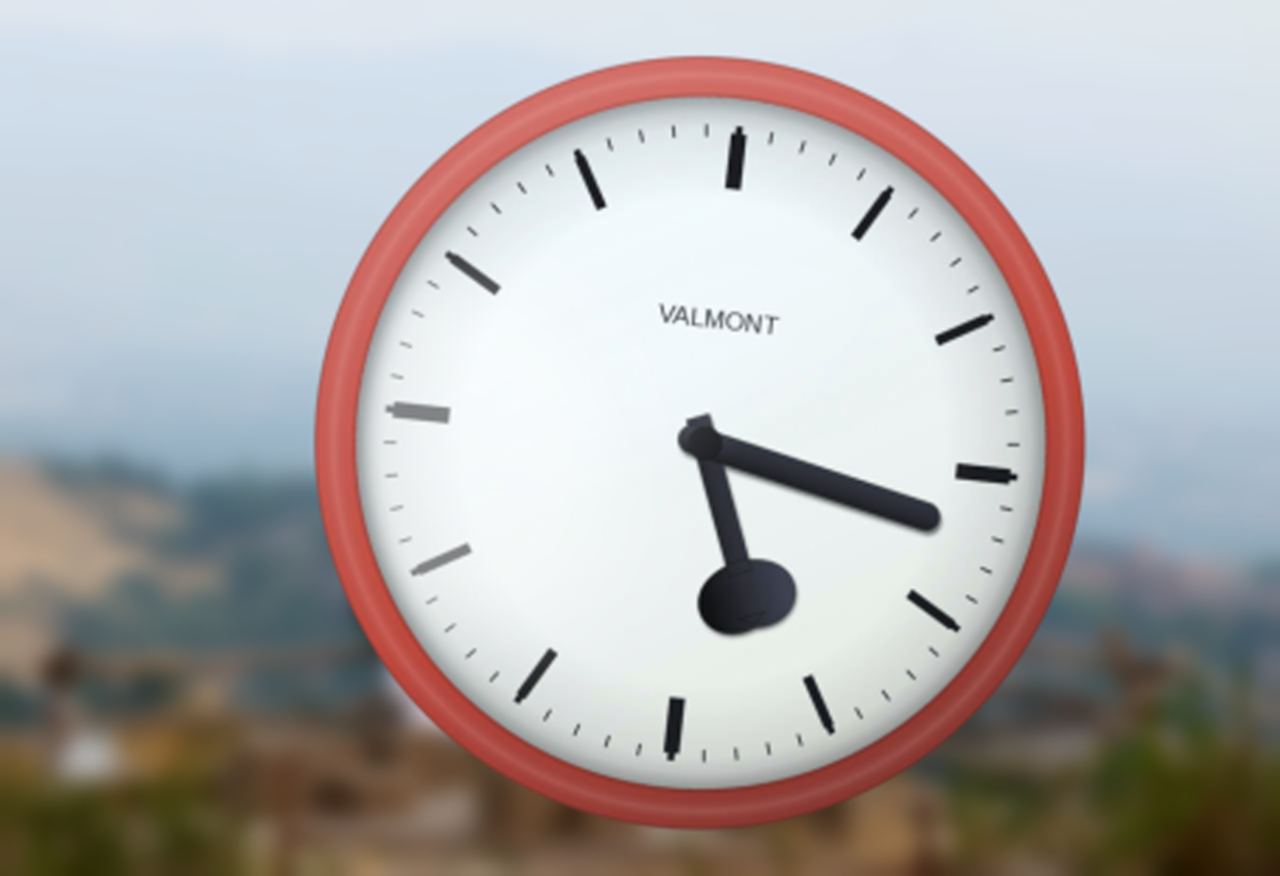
5h17
